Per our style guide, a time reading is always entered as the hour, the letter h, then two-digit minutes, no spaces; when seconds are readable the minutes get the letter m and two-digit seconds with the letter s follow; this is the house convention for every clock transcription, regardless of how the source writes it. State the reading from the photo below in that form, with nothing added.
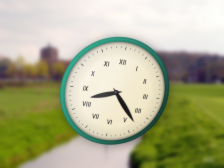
8h23
